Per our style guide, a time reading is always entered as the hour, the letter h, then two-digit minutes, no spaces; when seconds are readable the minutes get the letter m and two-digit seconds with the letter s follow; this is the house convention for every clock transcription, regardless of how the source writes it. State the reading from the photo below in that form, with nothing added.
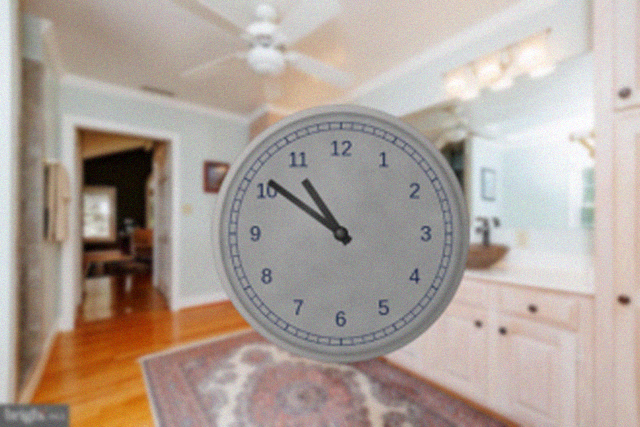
10h51
